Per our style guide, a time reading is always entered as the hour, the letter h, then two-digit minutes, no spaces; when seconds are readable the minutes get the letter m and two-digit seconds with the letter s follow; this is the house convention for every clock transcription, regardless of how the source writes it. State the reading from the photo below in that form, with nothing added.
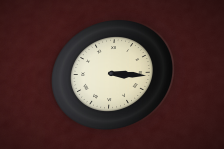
3h16
